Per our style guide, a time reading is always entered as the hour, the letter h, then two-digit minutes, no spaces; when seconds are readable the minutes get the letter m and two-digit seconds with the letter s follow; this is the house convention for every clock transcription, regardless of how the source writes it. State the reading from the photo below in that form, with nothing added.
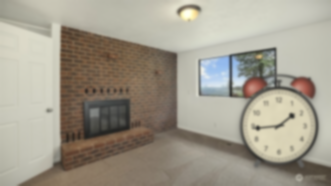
1h44
